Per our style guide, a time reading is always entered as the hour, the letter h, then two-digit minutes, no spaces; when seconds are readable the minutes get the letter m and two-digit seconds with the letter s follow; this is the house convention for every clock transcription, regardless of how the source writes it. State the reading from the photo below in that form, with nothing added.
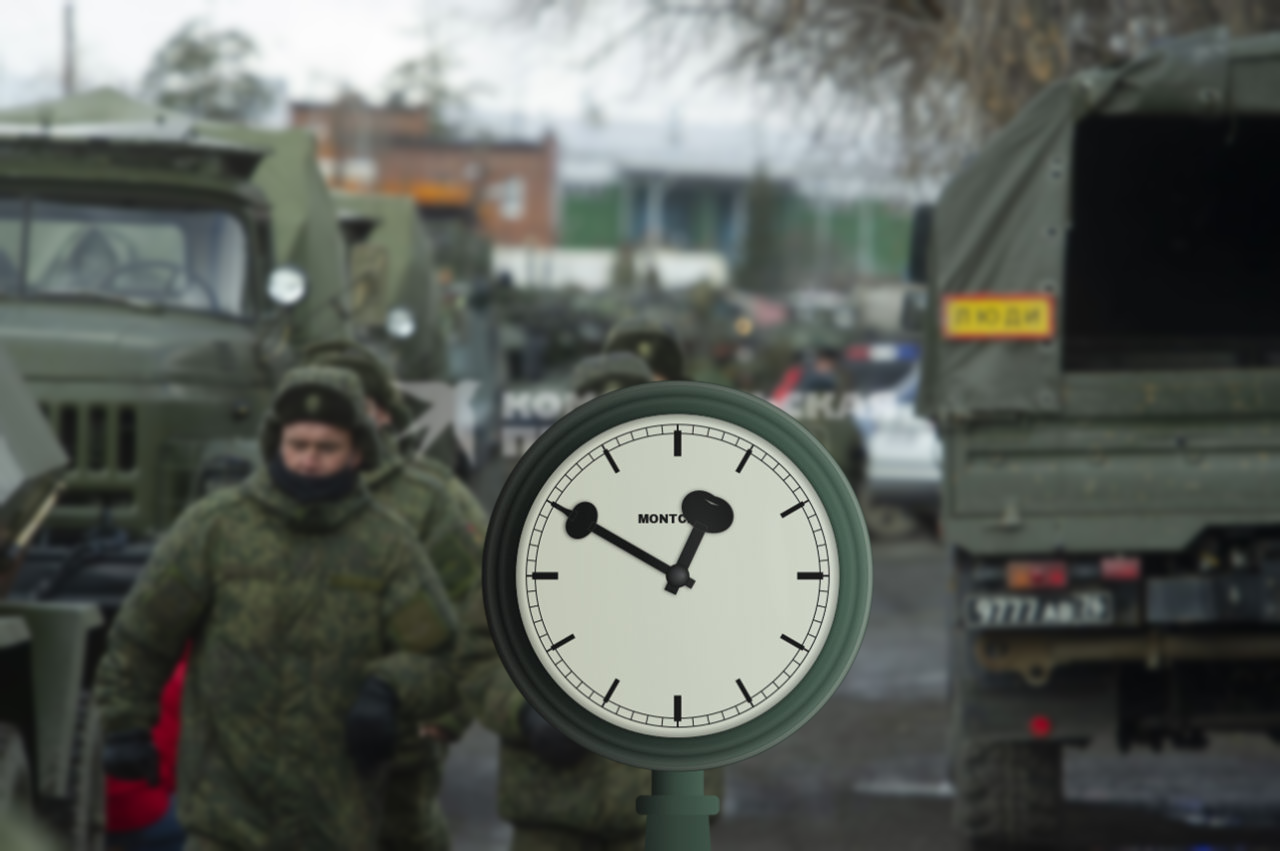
12h50
